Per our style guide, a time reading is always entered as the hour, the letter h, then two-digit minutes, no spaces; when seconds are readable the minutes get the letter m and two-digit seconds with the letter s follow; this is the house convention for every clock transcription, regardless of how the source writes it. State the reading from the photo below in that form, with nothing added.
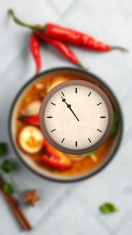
10h54
